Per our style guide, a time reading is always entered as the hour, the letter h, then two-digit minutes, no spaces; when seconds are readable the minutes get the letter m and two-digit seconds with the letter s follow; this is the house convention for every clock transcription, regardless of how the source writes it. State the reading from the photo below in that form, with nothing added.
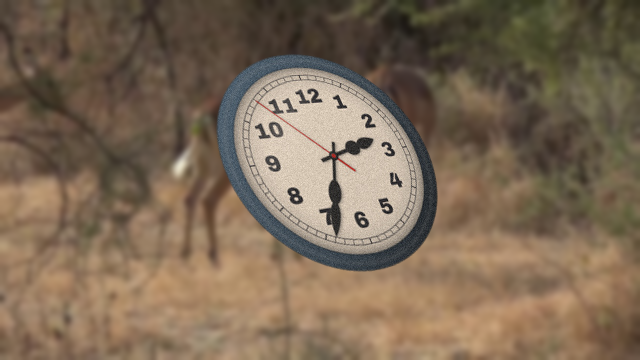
2h33m53s
